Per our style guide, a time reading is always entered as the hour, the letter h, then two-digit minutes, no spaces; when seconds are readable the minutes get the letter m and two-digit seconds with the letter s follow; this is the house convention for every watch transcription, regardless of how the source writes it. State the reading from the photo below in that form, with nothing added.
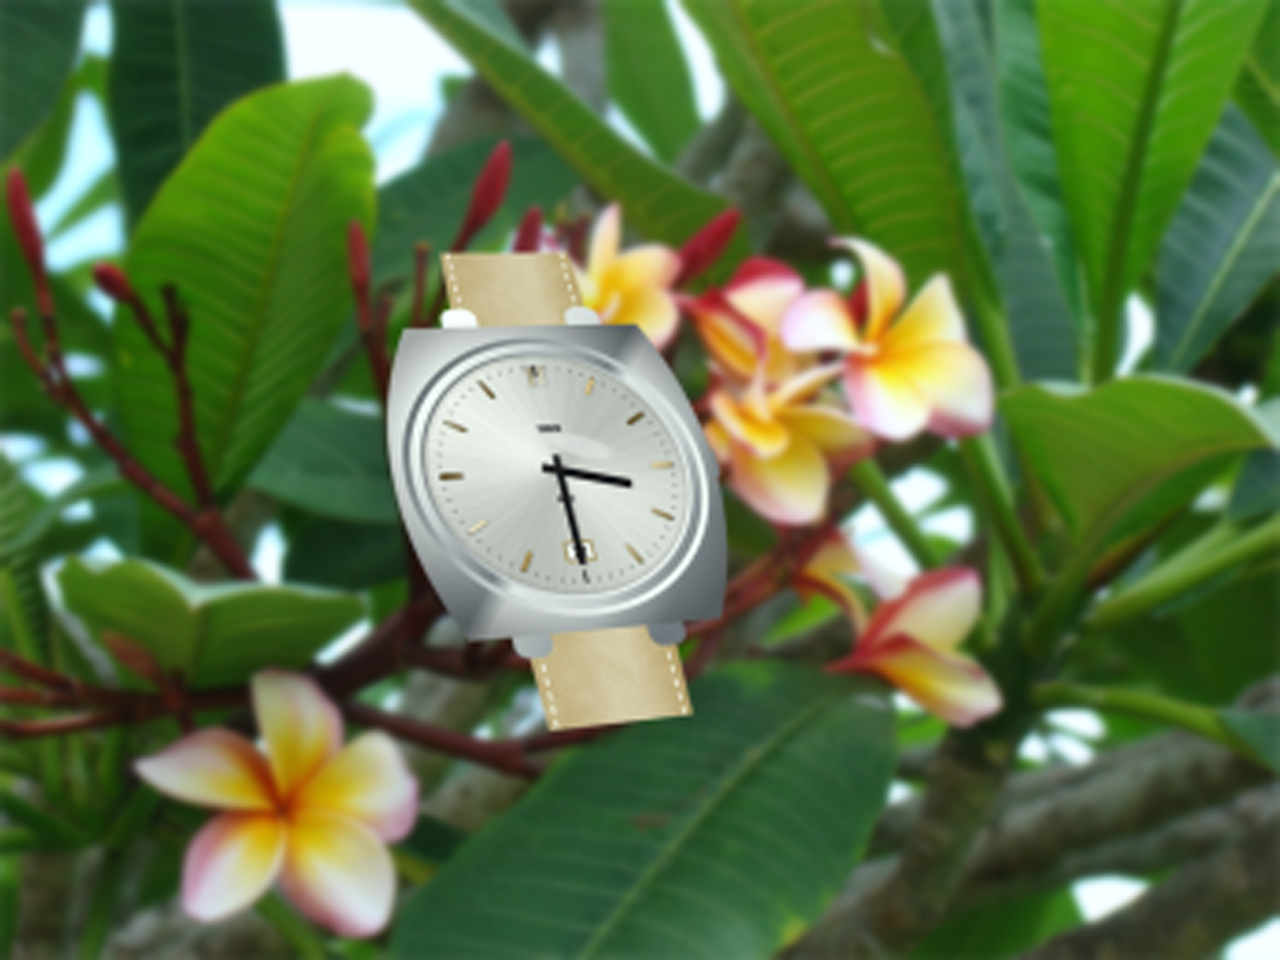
3h30
